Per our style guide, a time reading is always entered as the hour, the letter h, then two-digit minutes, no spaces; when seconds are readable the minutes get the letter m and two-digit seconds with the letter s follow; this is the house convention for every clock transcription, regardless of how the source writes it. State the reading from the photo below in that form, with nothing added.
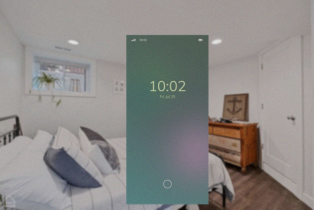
10h02
